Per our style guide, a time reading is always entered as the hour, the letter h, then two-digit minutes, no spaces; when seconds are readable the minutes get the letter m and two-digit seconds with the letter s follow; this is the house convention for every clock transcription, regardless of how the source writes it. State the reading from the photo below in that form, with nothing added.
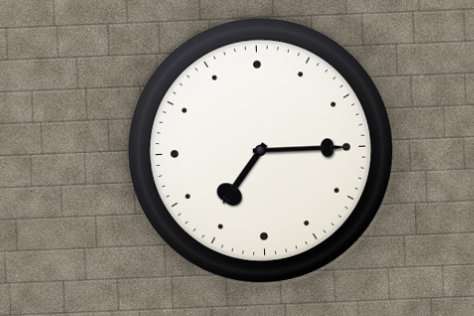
7h15
